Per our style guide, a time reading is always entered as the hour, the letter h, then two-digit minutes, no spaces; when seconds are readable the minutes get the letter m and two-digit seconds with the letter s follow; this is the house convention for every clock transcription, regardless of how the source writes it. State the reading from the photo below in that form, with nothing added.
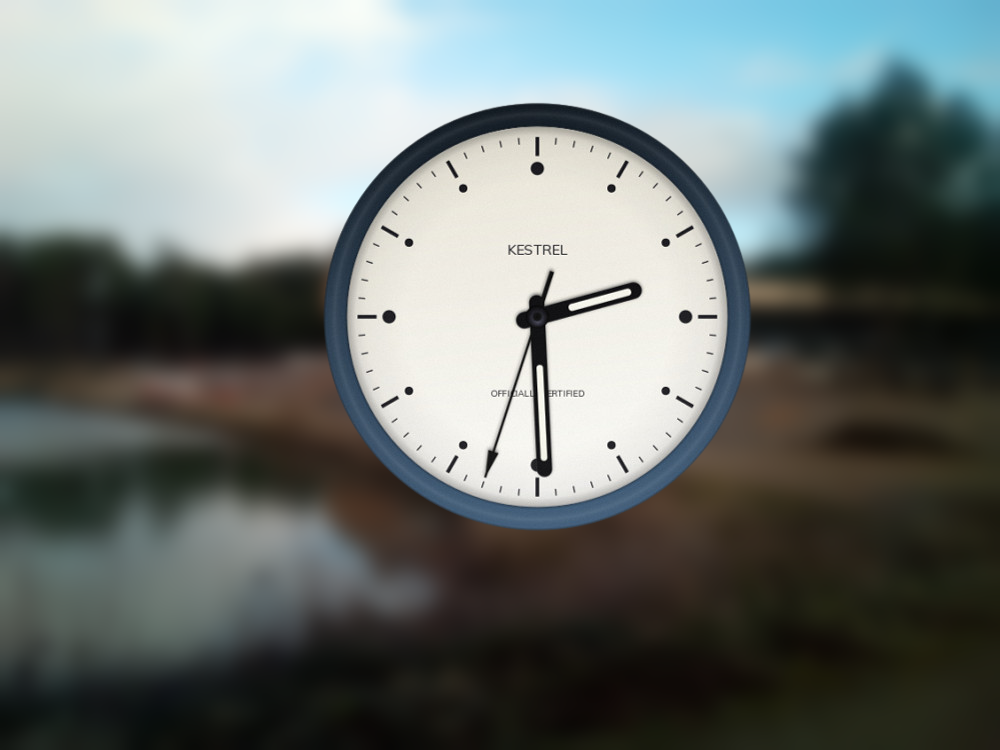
2h29m33s
